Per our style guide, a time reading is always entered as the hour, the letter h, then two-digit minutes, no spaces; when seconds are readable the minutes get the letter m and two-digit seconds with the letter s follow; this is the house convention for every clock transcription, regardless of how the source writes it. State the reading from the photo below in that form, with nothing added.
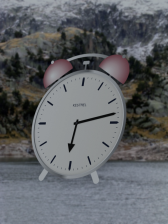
6h13
